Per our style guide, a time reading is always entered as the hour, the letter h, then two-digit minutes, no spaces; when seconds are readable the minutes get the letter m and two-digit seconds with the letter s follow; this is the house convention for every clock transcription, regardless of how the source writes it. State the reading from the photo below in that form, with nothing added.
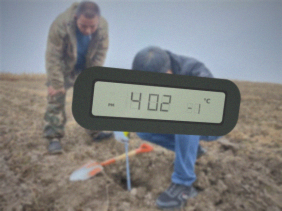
4h02
